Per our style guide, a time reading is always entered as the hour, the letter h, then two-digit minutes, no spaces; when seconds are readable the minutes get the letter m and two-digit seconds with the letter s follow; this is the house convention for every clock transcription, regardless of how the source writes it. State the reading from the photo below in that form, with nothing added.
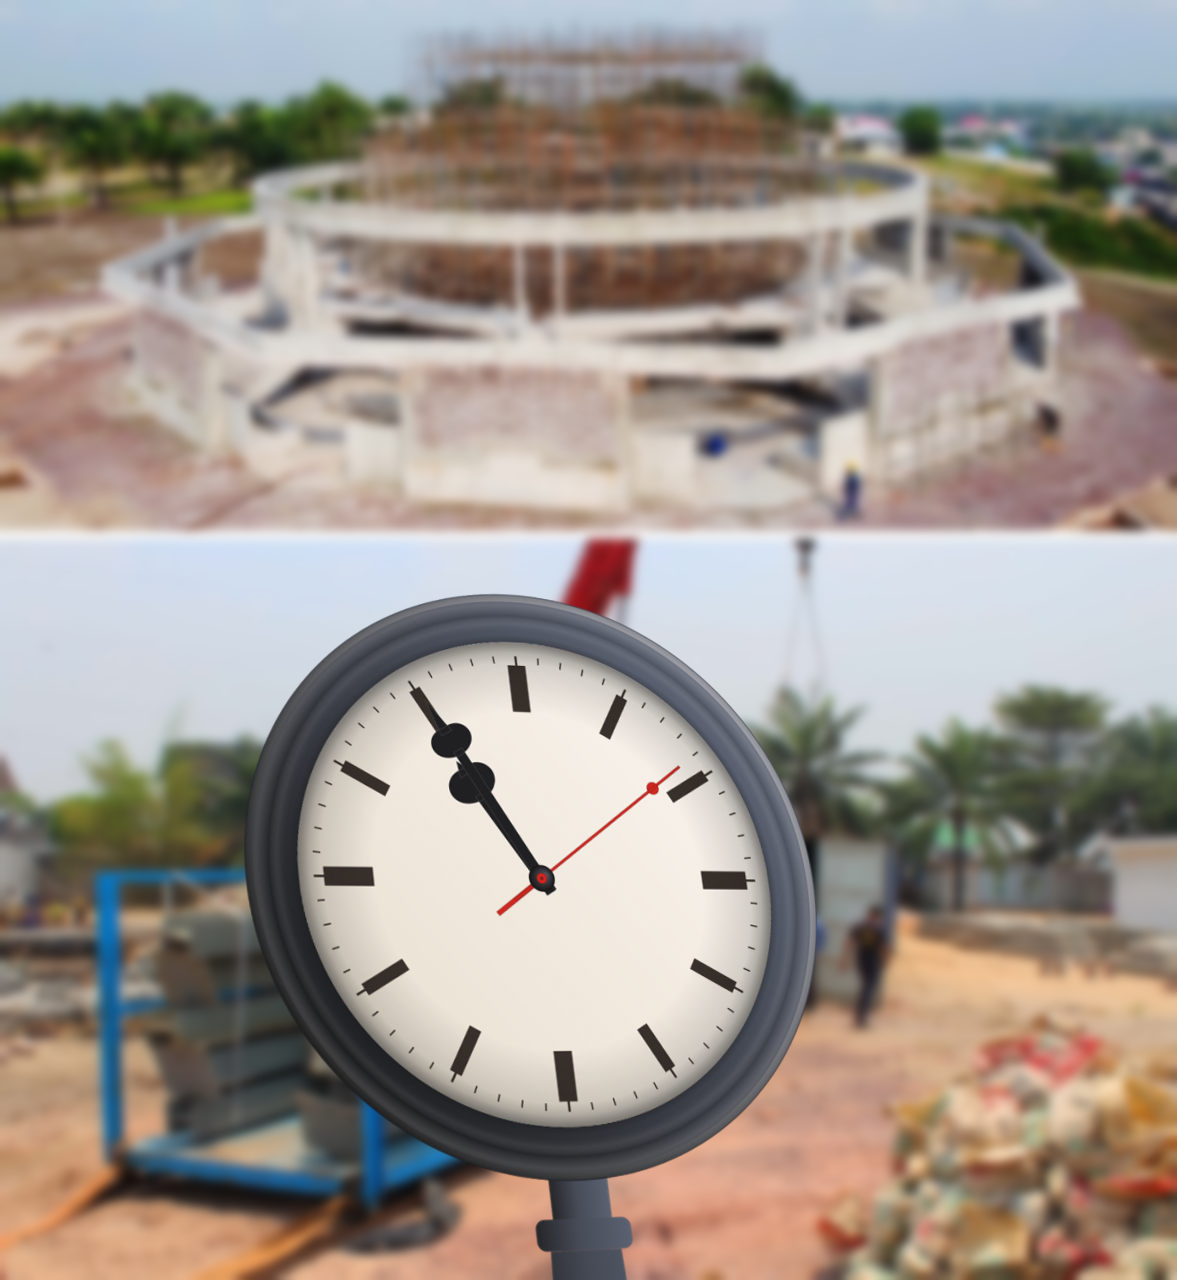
10h55m09s
